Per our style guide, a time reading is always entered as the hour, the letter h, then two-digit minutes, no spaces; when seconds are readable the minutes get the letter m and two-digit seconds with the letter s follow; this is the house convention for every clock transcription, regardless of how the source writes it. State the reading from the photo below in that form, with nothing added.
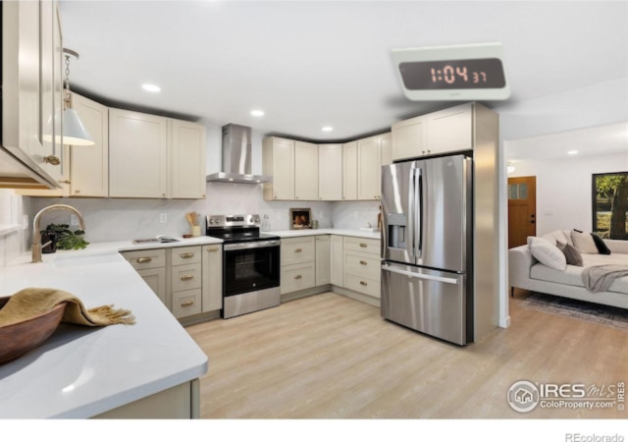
1h04
